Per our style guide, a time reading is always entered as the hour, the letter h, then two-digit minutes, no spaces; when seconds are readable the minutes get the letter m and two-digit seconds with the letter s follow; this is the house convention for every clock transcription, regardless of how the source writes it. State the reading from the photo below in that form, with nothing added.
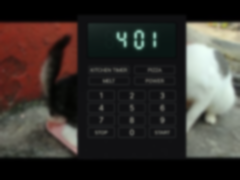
4h01
